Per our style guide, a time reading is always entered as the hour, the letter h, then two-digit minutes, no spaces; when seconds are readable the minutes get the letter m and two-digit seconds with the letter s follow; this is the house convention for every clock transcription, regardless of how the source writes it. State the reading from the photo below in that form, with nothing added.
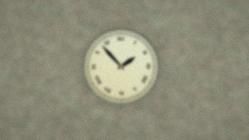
1h53
